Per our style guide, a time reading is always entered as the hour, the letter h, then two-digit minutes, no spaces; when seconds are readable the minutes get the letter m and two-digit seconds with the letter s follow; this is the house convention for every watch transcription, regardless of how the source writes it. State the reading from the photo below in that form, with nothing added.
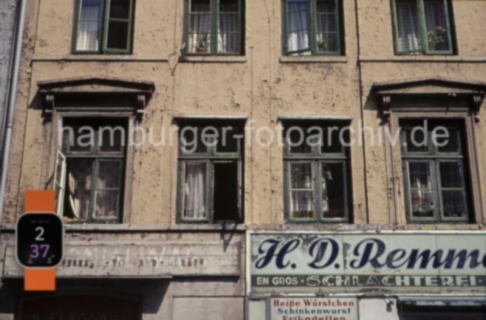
2h37
